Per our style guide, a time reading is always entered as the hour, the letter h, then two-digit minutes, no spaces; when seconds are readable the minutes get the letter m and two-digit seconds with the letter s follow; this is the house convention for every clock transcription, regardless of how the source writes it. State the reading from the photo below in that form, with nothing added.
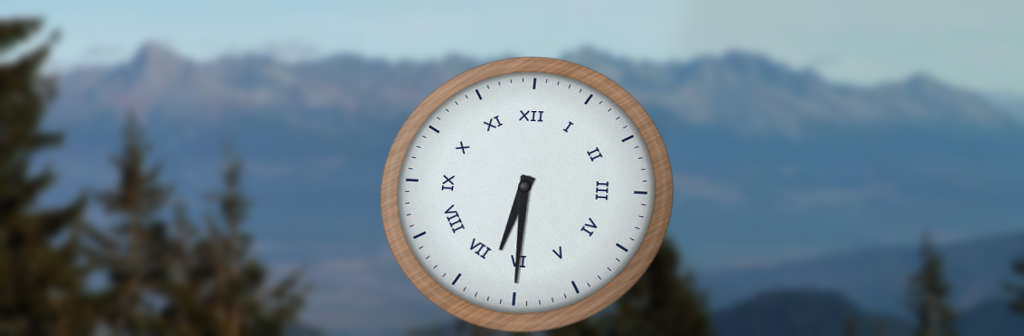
6h30
